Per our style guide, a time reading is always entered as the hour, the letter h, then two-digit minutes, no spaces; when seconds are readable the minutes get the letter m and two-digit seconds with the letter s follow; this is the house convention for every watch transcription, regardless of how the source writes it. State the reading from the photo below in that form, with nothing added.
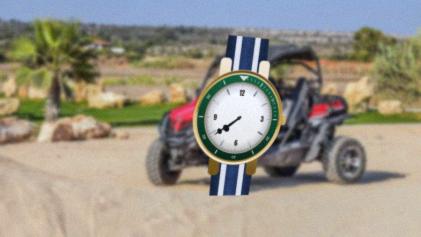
7h39
